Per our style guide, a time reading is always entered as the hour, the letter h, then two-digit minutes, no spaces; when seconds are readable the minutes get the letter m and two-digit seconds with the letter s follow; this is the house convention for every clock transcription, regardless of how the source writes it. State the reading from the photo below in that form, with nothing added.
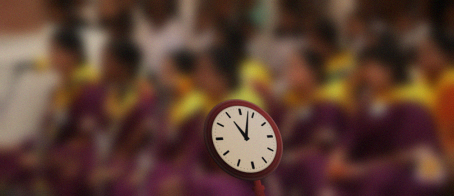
11h03
